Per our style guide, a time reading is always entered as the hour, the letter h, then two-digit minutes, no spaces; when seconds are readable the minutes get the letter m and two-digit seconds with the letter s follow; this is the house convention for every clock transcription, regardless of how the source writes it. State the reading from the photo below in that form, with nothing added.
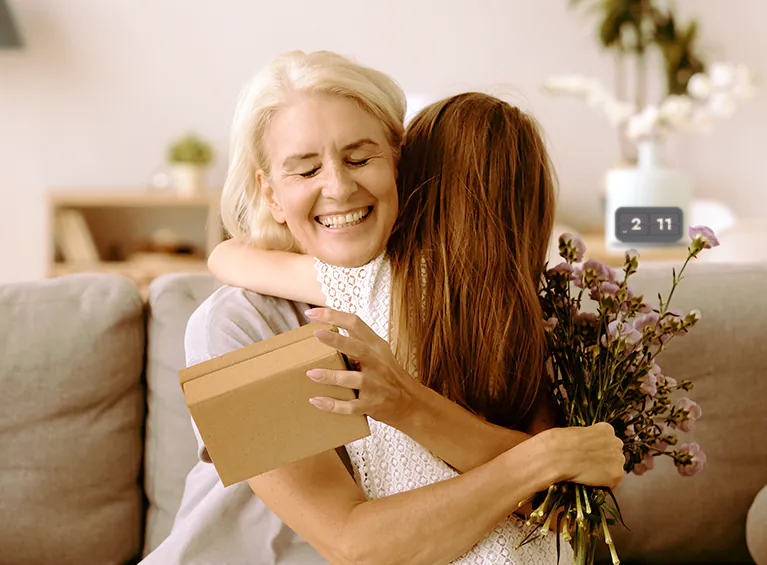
2h11
